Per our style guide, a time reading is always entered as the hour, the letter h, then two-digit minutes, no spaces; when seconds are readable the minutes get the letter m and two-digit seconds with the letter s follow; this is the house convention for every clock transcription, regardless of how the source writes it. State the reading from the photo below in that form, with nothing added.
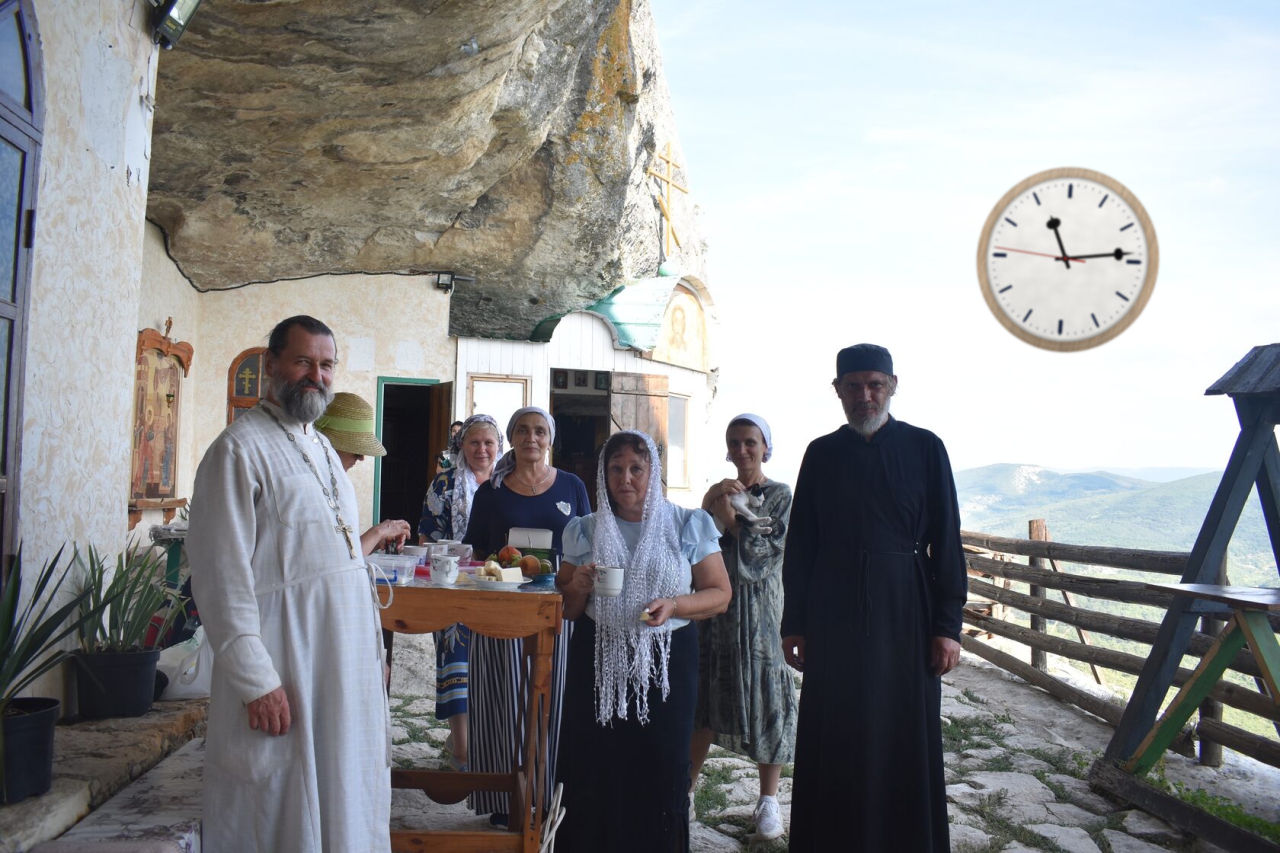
11h13m46s
